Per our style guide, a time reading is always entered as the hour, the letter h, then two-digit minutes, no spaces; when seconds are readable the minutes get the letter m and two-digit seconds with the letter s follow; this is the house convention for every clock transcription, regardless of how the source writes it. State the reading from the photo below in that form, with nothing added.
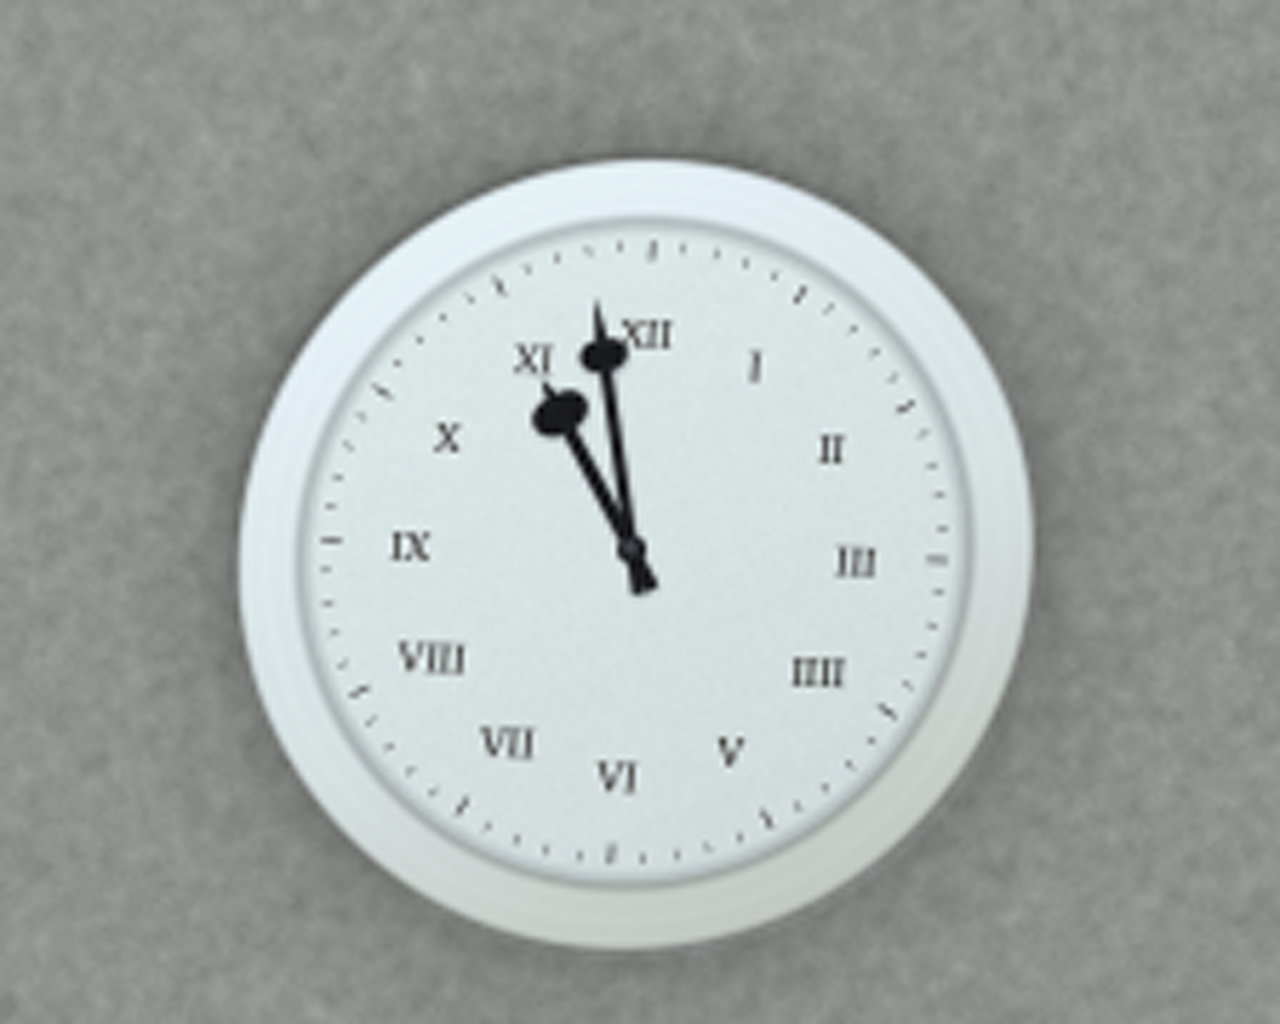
10h58
